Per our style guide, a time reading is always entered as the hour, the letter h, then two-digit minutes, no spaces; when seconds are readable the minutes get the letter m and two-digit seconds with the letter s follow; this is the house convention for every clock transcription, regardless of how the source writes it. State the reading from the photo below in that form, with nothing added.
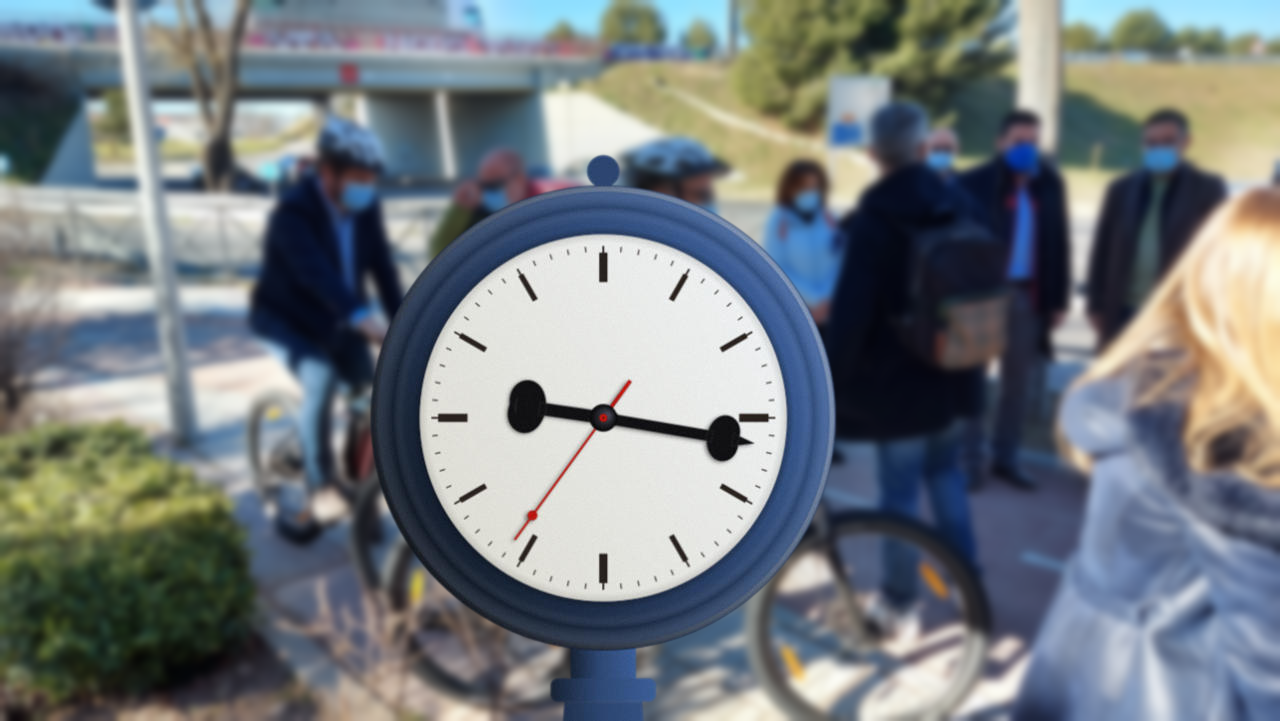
9h16m36s
